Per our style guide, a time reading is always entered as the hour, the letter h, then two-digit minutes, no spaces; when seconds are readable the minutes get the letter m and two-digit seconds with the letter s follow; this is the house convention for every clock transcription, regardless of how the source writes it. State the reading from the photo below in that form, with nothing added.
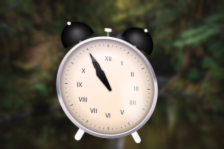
10h55
